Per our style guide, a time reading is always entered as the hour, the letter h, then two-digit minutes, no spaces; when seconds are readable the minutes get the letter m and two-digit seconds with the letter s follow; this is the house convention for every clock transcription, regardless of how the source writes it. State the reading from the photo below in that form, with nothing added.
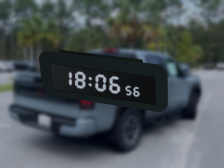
18h06m56s
